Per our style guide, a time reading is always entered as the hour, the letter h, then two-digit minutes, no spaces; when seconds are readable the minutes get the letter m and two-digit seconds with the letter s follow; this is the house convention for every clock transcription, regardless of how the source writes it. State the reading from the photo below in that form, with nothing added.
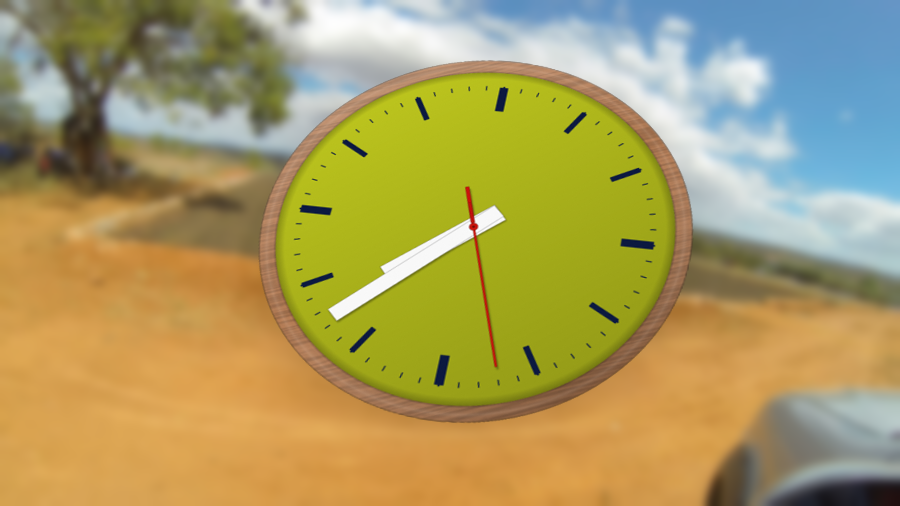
7h37m27s
